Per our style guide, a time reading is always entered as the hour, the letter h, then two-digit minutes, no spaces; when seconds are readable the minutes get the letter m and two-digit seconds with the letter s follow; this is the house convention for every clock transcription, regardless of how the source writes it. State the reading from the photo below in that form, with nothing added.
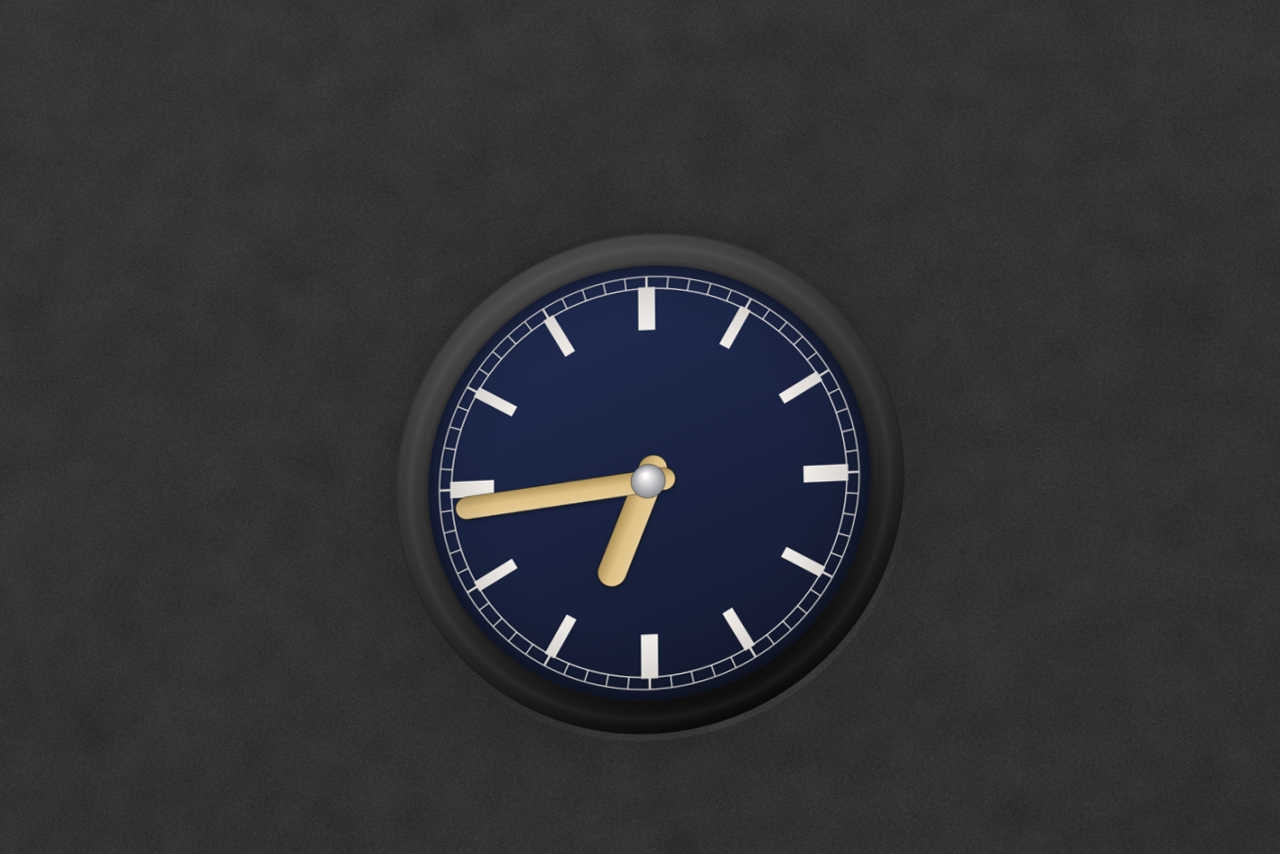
6h44
